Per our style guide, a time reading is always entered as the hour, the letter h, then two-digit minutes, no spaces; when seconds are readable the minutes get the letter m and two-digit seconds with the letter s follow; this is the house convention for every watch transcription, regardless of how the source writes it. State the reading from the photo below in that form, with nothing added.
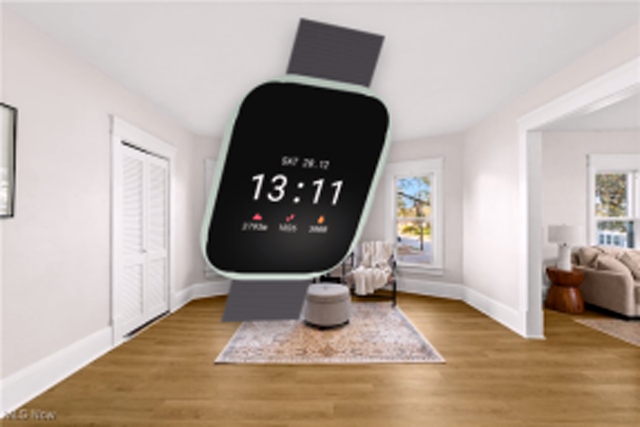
13h11
